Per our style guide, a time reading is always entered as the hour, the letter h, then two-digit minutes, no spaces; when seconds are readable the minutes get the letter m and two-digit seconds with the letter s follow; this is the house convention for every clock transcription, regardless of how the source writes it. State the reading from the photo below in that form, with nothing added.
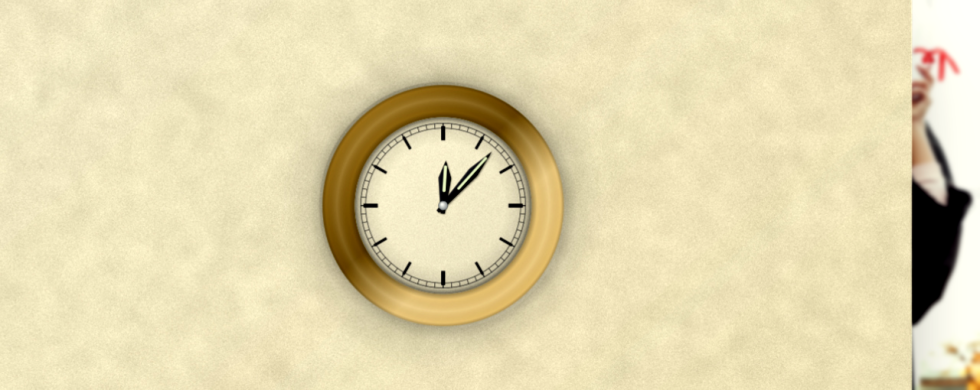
12h07
